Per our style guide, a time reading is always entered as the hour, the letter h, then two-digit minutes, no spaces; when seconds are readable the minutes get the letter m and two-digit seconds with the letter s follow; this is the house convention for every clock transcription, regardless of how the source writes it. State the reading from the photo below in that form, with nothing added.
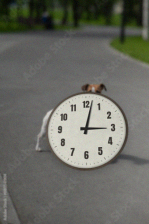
3h02
